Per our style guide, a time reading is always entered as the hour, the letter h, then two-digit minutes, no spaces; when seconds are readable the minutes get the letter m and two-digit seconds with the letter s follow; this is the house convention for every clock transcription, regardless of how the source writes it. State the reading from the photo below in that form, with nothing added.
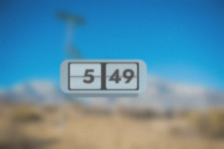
5h49
